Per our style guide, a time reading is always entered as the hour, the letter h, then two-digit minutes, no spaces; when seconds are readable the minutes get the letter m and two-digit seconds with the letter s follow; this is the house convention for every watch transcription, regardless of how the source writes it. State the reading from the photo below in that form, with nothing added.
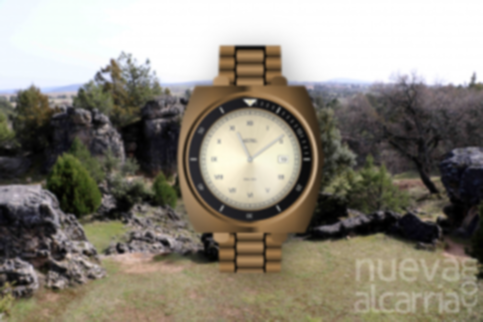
11h09
